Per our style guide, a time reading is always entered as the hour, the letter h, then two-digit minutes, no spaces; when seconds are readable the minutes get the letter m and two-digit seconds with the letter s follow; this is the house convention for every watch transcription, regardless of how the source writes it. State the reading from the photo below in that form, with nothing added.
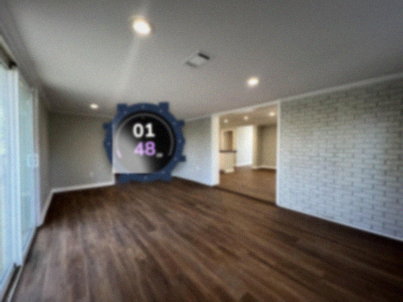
1h48
